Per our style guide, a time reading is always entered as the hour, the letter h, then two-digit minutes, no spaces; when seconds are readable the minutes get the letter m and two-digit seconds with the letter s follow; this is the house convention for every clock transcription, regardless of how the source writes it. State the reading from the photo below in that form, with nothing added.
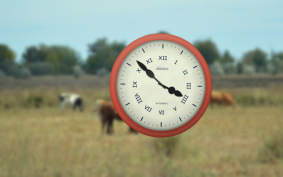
3h52
